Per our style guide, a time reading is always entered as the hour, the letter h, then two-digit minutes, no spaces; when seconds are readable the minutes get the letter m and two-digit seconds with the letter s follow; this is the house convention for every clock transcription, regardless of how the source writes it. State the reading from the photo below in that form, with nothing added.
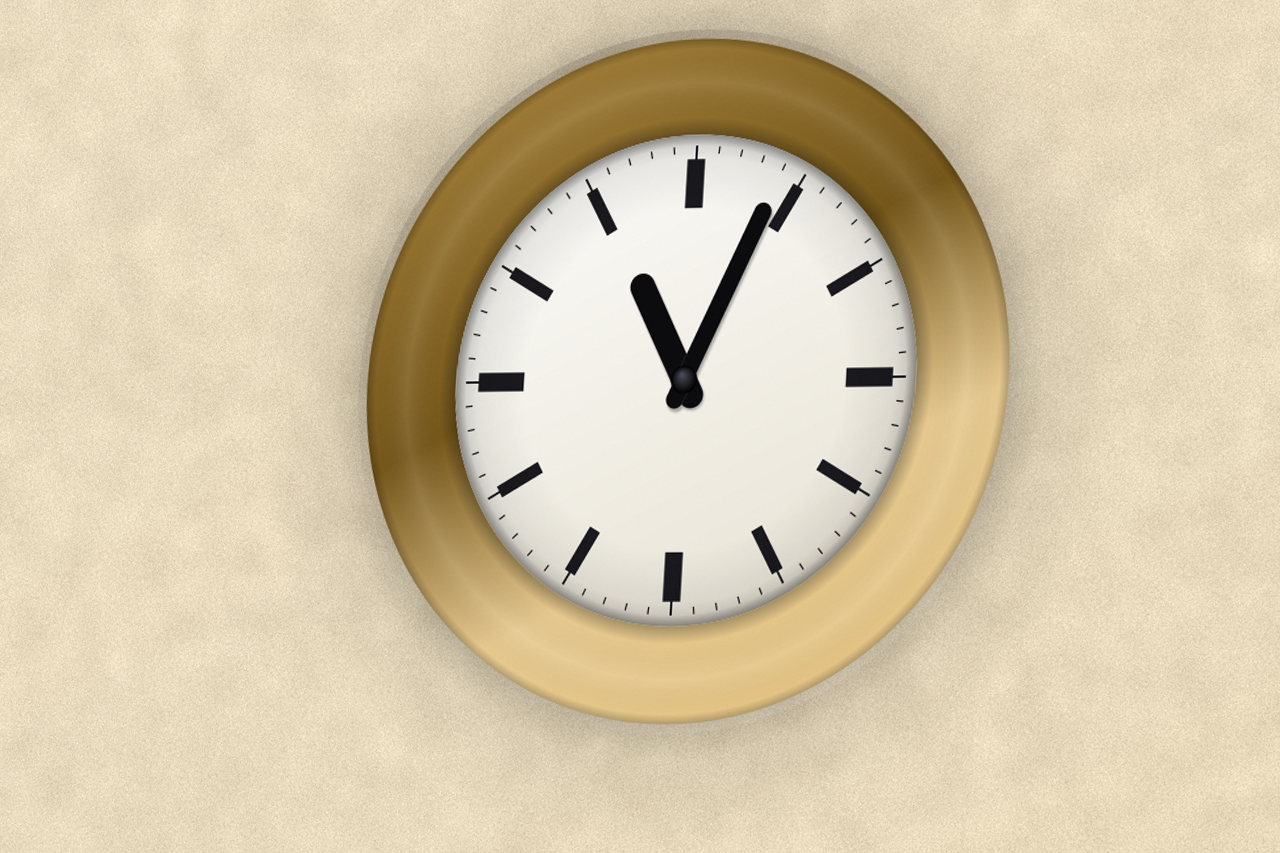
11h04
